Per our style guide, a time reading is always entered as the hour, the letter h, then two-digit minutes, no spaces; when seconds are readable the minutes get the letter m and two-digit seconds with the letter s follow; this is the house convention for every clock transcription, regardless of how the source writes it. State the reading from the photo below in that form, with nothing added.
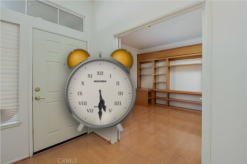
5h30
